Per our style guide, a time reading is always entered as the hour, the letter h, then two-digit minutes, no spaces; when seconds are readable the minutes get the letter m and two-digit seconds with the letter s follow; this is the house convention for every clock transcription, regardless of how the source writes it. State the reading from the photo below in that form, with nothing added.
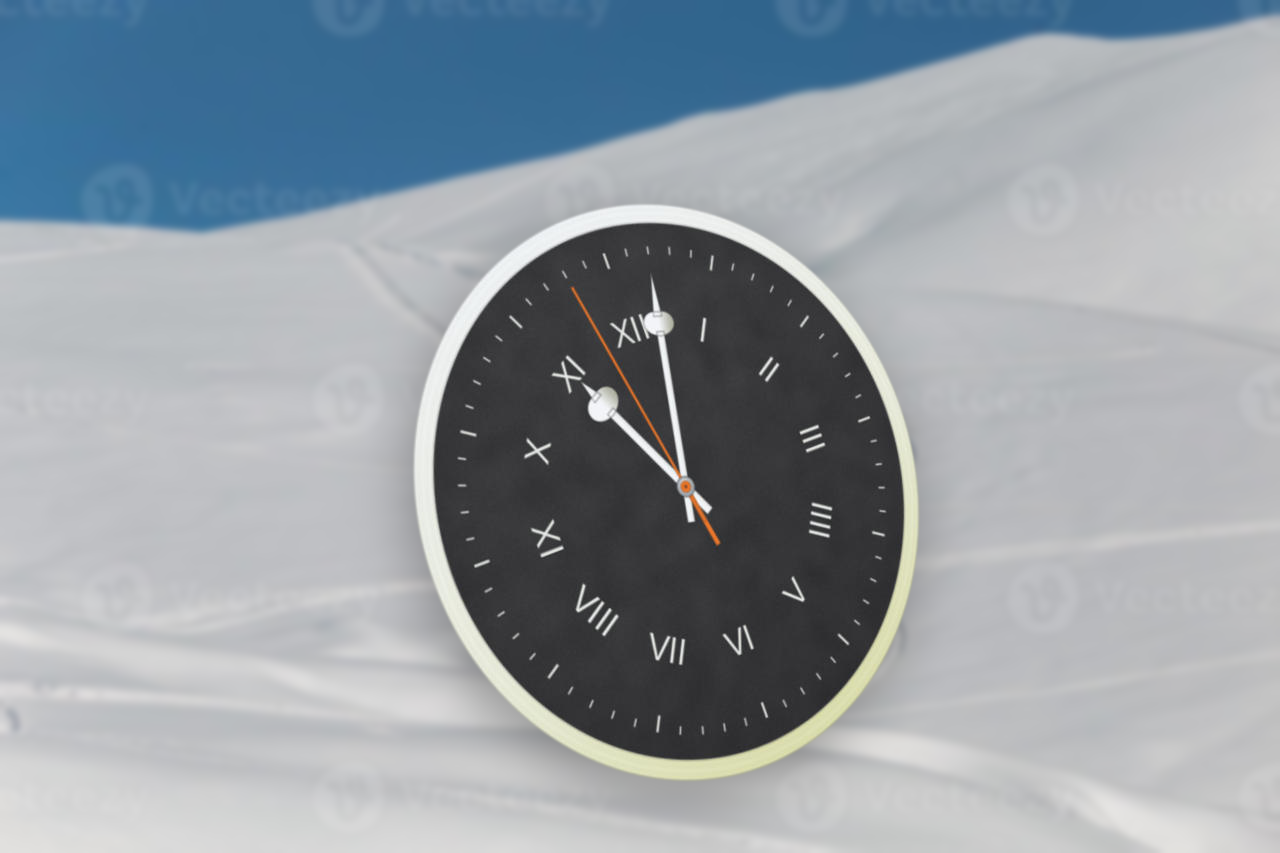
11h01m58s
